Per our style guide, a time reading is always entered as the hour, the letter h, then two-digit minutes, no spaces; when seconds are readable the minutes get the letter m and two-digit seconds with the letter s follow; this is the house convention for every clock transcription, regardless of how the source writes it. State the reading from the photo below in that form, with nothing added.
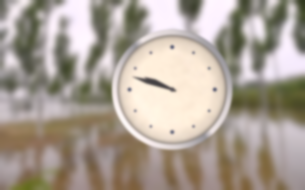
9h48
